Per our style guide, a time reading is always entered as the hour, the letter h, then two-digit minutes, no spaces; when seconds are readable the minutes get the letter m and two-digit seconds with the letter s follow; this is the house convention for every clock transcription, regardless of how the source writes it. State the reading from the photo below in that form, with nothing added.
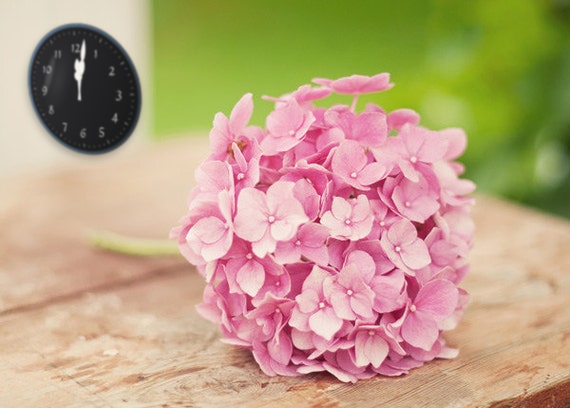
12h02
